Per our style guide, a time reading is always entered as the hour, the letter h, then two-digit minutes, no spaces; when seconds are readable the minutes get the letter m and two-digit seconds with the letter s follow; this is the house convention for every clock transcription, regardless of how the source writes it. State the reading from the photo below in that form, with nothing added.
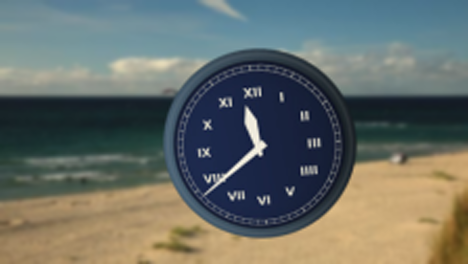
11h39
